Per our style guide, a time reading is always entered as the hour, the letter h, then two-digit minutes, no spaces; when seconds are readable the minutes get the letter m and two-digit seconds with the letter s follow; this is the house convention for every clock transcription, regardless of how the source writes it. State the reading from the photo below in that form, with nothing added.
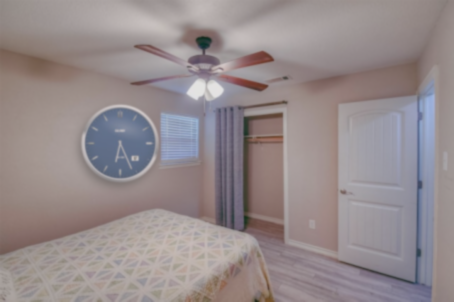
6h26
